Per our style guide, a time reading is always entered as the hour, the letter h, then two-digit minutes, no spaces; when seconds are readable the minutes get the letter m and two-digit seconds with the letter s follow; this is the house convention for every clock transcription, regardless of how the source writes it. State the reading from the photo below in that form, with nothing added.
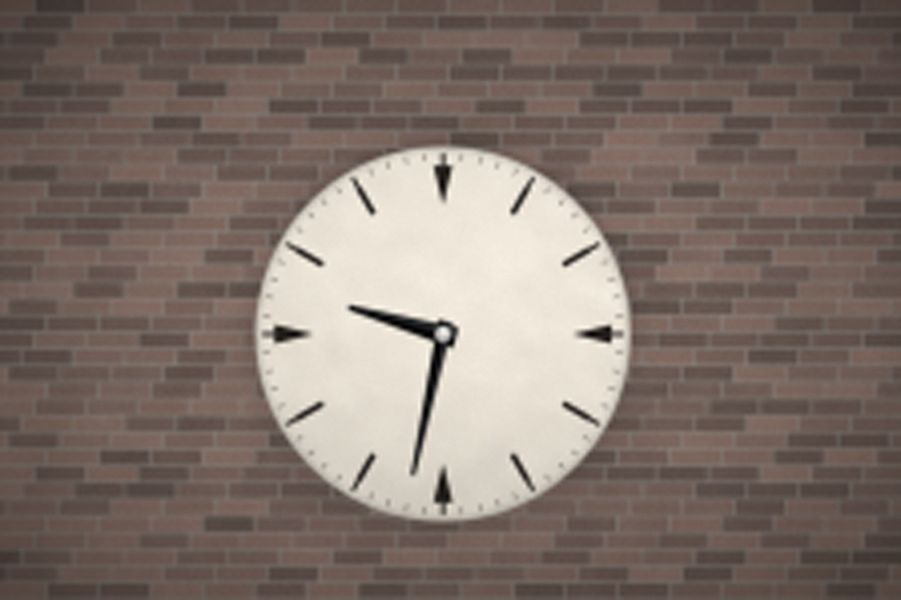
9h32
